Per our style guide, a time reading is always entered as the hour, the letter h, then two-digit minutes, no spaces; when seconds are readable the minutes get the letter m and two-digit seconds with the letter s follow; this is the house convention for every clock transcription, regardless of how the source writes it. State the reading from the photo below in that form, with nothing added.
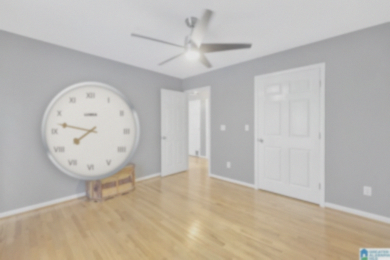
7h47
